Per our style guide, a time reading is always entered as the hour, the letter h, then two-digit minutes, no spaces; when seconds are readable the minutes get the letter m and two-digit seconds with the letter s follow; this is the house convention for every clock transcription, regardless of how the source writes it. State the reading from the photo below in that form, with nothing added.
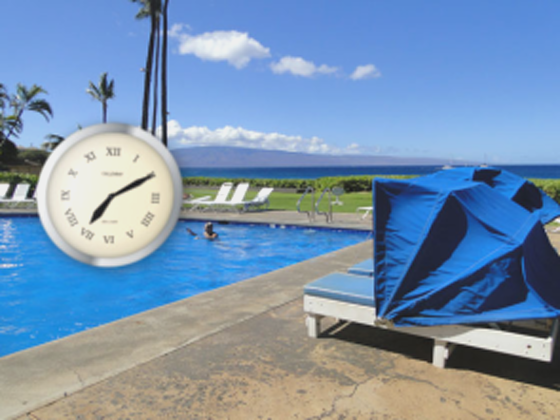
7h10
